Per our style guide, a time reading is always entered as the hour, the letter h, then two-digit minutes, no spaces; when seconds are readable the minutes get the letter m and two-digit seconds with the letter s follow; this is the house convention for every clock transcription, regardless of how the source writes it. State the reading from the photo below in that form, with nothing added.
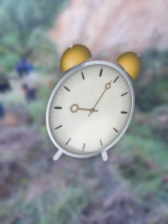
9h04
